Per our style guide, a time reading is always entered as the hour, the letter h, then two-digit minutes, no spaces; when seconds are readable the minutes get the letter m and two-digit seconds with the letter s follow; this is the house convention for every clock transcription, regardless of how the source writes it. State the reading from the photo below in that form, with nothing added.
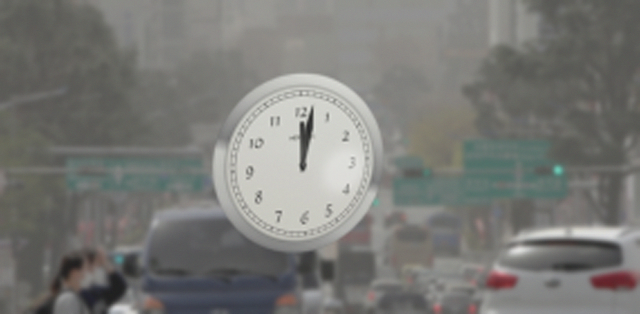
12h02
